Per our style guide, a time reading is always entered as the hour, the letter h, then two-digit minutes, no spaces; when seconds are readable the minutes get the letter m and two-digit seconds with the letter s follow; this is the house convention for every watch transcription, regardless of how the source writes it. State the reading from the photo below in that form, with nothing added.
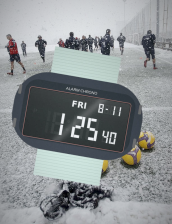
1h25m40s
